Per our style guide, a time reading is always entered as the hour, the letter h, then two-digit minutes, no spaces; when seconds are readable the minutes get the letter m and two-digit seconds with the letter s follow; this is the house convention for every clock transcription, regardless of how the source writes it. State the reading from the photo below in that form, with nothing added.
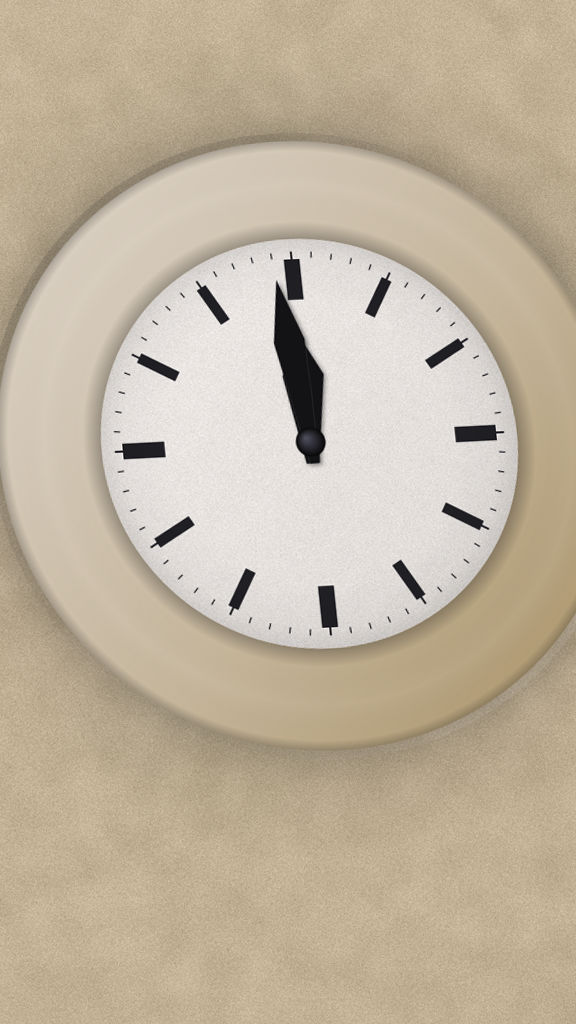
11h59
